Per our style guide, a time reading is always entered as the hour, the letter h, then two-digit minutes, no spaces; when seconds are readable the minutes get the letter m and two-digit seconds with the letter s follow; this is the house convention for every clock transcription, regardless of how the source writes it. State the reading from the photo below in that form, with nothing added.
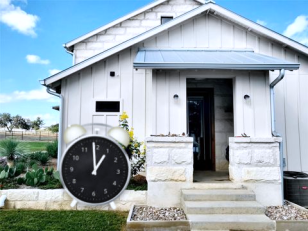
12h59
